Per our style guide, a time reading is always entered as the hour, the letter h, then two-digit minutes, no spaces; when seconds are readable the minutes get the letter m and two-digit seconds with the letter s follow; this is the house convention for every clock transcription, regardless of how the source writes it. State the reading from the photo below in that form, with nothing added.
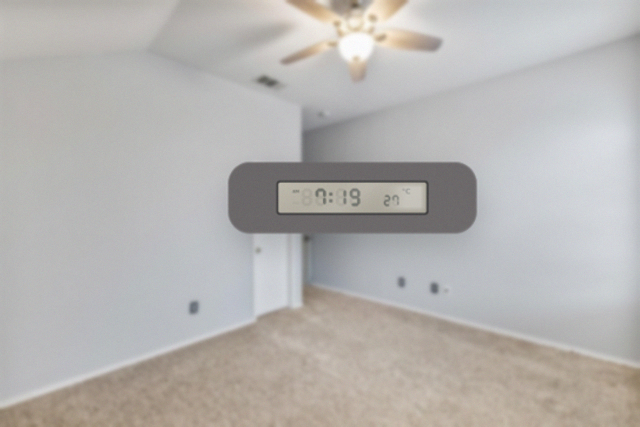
7h19
